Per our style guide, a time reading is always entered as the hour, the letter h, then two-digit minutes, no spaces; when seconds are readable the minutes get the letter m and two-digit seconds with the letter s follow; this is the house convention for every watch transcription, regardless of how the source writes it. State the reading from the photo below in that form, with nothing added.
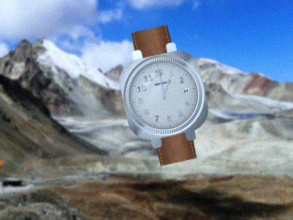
1h00
